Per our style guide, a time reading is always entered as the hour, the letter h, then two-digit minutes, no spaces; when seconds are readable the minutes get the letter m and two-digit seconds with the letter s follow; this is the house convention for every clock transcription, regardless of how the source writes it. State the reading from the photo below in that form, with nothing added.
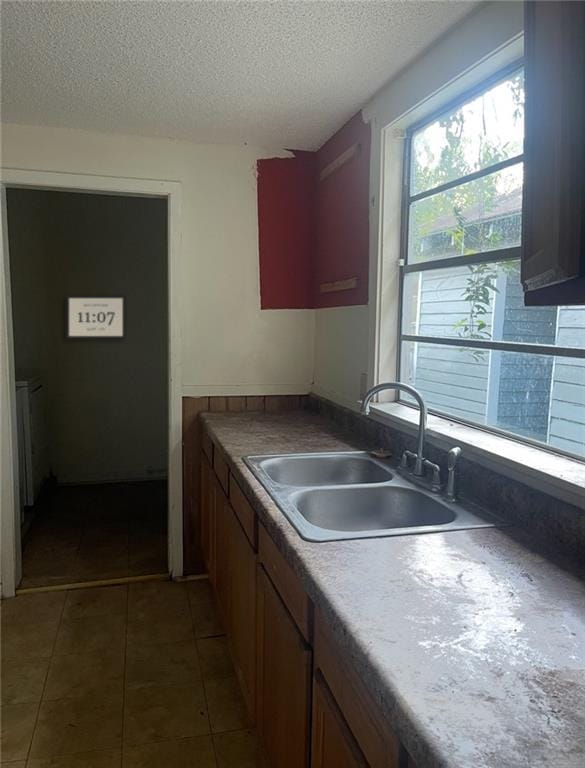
11h07
